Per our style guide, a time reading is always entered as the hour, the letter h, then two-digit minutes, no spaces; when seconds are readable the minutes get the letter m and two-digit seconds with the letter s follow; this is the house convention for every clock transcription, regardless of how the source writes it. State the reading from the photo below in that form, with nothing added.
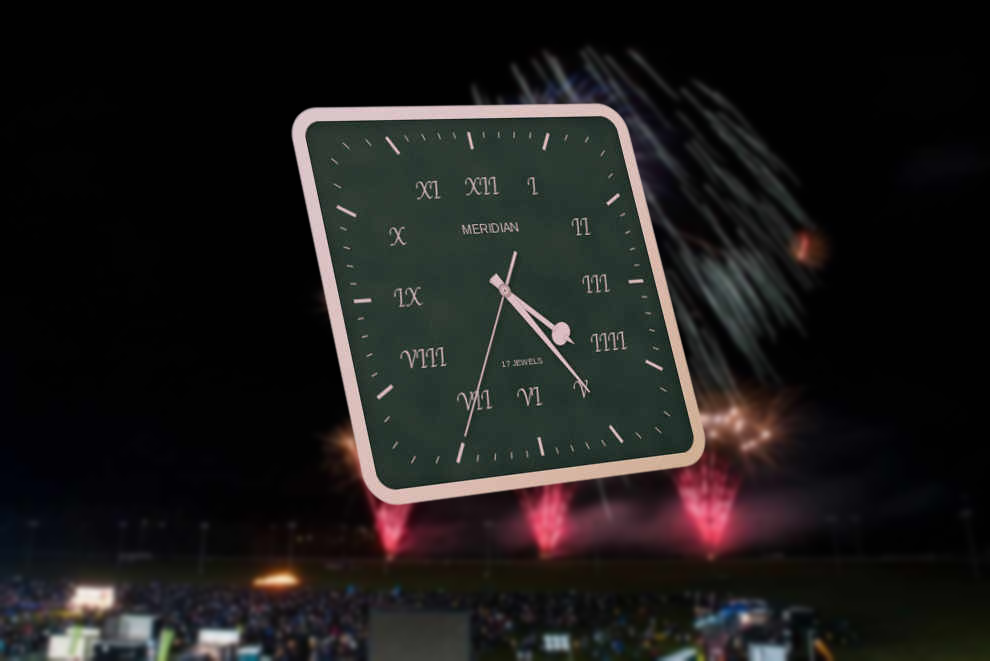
4h24m35s
